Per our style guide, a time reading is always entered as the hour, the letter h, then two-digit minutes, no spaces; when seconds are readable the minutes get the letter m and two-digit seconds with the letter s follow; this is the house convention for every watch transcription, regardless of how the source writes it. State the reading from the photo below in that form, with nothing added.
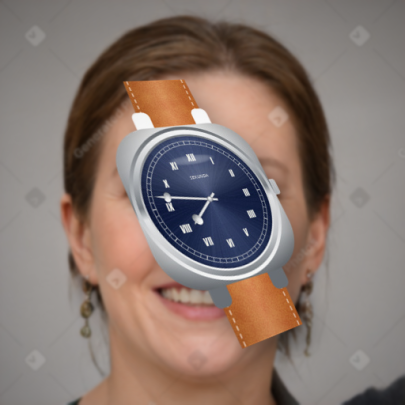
7h47
